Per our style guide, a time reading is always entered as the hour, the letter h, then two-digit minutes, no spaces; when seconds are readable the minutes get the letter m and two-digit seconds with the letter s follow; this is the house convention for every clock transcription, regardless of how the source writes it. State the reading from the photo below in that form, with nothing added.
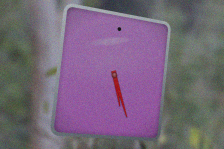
5h26
